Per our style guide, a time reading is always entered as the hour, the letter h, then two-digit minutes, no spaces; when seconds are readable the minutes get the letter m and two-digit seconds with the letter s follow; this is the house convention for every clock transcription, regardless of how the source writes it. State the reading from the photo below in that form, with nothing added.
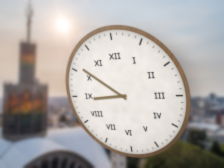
8h51
